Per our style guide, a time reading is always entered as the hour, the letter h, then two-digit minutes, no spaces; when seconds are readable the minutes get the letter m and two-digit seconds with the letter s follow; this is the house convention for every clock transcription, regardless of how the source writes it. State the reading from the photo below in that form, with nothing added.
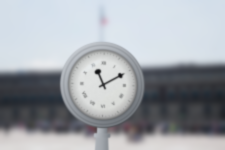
11h10
